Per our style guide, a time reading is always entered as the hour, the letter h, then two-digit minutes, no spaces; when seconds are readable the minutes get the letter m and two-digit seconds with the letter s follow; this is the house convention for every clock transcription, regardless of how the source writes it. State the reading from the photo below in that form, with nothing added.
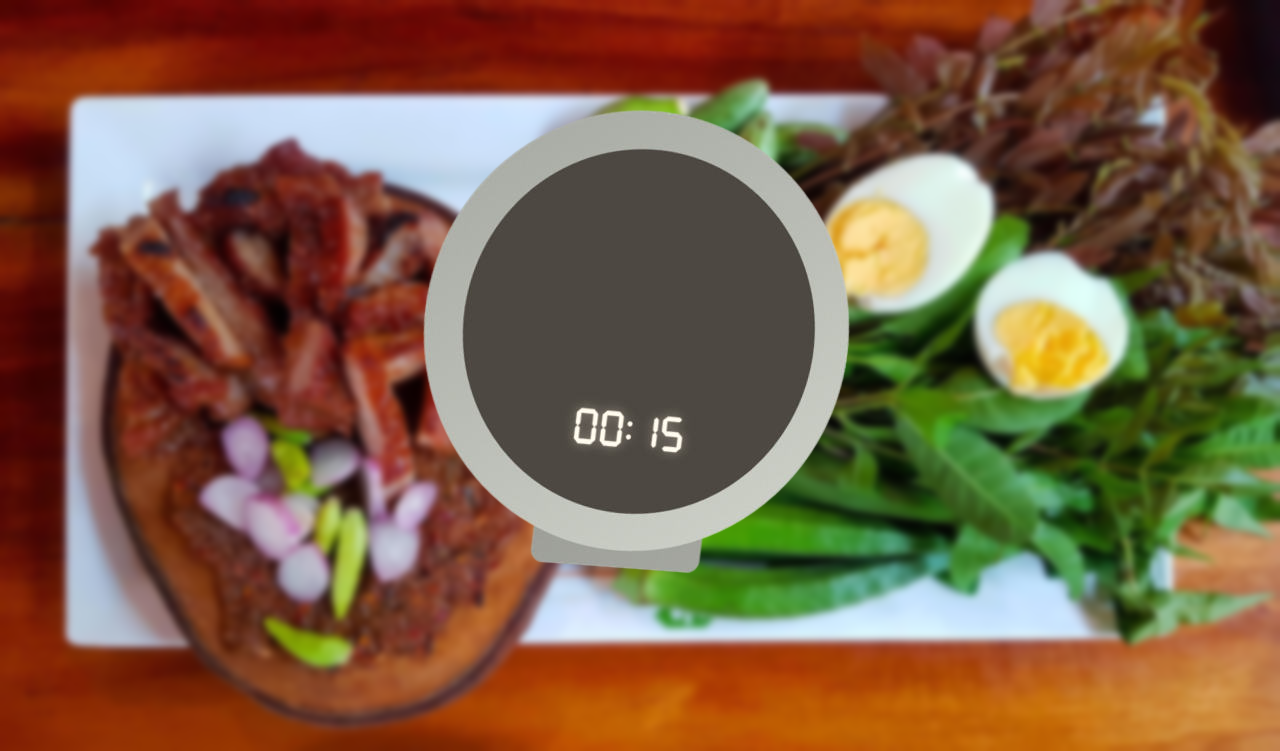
0h15
